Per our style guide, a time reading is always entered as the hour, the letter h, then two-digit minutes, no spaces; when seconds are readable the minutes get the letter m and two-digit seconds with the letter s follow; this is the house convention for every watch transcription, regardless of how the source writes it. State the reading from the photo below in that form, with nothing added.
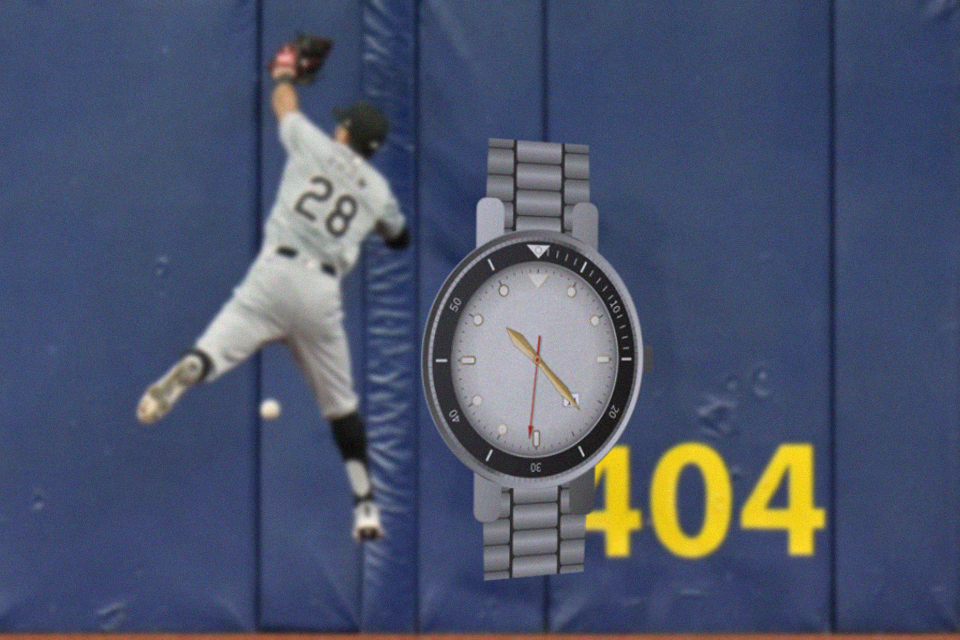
10h22m31s
